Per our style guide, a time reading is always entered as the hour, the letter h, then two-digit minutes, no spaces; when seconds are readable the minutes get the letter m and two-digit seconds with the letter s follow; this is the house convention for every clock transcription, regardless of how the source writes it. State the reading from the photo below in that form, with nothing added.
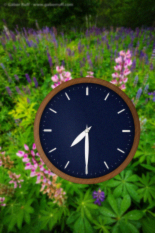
7h30
